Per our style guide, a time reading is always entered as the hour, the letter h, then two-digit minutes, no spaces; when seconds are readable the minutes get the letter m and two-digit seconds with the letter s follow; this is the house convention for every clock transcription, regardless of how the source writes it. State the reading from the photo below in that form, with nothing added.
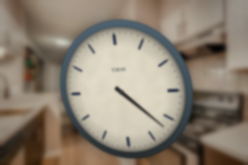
4h22
